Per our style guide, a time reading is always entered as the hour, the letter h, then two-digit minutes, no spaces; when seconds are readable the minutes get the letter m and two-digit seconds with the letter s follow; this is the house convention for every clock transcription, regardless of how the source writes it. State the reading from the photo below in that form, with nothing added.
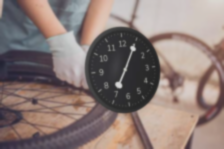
7h05
